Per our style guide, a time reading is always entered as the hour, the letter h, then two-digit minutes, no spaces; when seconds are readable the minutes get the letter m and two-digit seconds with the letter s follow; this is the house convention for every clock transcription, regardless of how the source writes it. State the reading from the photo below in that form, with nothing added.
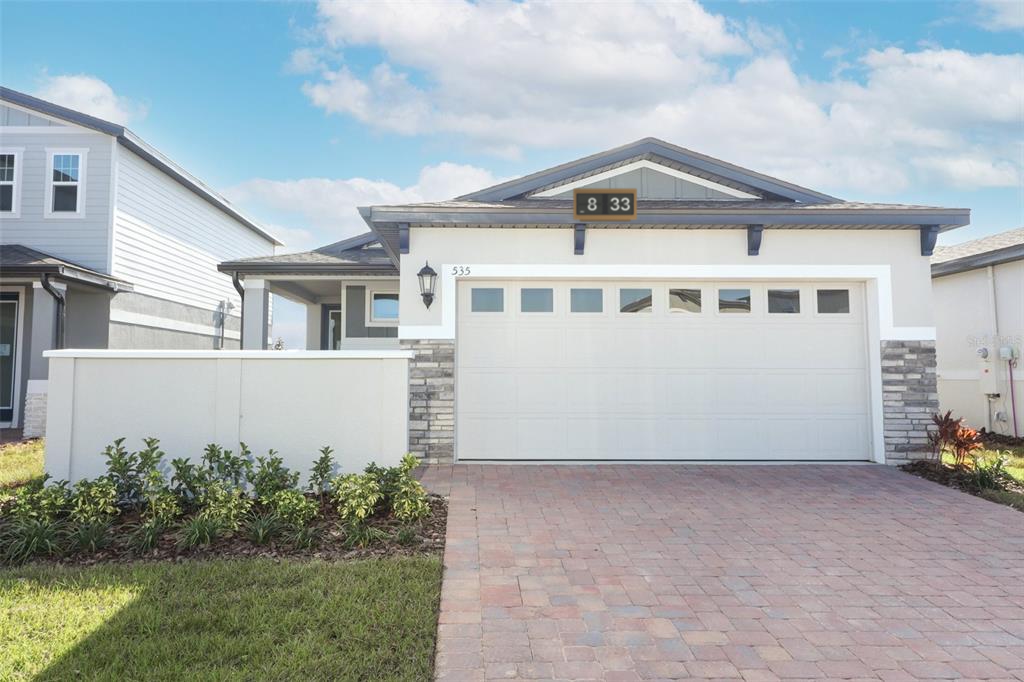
8h33
